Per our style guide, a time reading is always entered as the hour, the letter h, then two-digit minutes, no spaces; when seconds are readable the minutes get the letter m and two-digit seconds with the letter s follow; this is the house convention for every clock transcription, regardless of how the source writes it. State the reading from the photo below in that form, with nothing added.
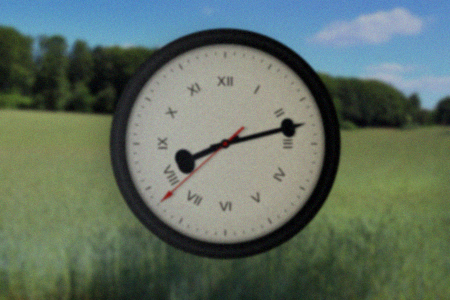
8h12m38s
